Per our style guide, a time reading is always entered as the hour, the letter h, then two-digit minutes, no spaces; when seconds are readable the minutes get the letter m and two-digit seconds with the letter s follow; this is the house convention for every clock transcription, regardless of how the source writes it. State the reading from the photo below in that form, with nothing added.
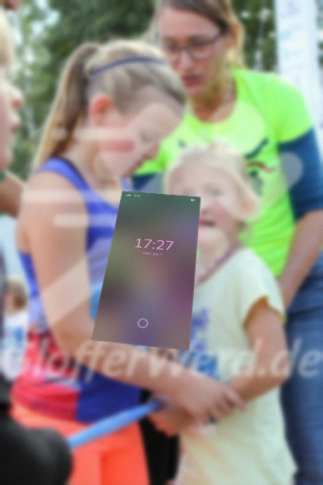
17h27
